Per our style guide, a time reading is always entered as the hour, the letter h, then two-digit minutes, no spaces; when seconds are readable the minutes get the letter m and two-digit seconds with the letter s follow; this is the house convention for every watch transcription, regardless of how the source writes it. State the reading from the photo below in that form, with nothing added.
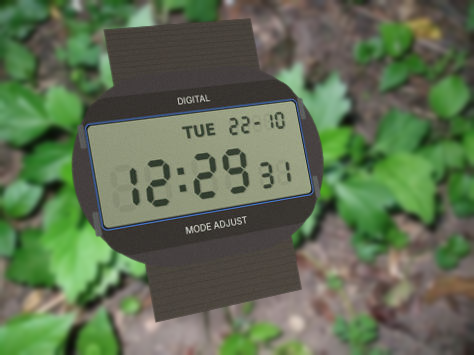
12h29m31s
